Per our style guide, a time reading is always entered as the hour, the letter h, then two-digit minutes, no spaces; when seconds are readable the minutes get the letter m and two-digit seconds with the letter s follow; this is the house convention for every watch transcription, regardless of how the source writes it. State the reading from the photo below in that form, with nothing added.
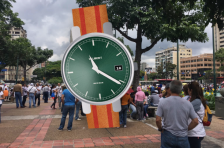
11h21
